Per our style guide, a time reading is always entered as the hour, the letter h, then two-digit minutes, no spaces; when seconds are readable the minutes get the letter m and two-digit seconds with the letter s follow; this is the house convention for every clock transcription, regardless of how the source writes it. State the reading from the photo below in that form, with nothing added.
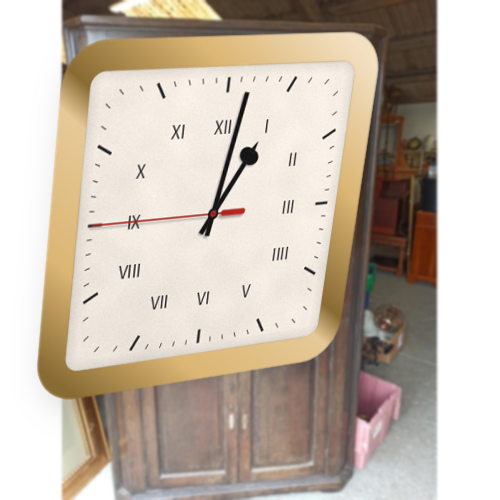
1h01m45s
